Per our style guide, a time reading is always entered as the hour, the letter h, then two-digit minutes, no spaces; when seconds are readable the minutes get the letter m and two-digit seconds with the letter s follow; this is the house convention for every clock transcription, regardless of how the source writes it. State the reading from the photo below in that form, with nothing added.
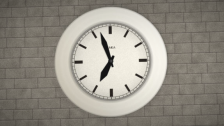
6h57
